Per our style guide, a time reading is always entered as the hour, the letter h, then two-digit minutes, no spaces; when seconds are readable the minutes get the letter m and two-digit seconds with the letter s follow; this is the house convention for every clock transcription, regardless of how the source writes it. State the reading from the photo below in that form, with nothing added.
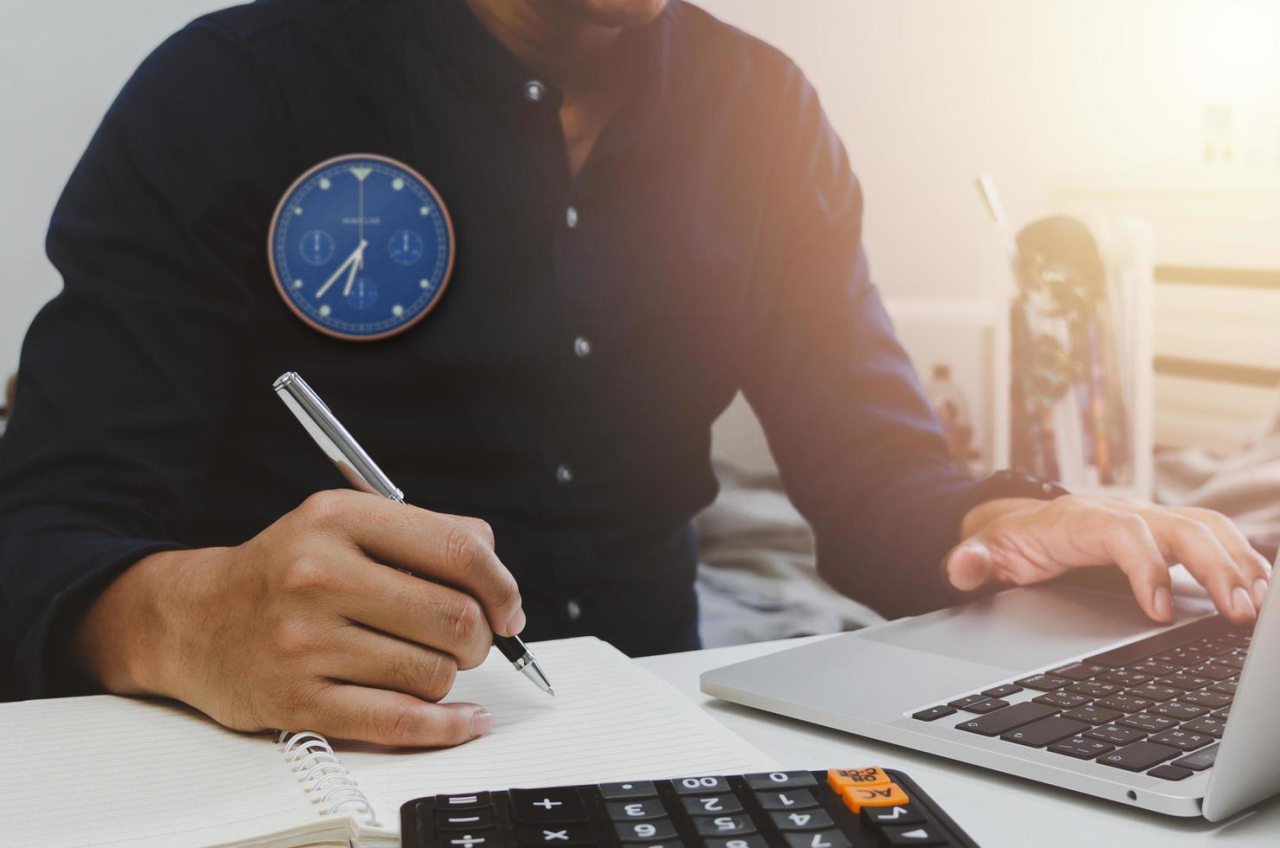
6h37
